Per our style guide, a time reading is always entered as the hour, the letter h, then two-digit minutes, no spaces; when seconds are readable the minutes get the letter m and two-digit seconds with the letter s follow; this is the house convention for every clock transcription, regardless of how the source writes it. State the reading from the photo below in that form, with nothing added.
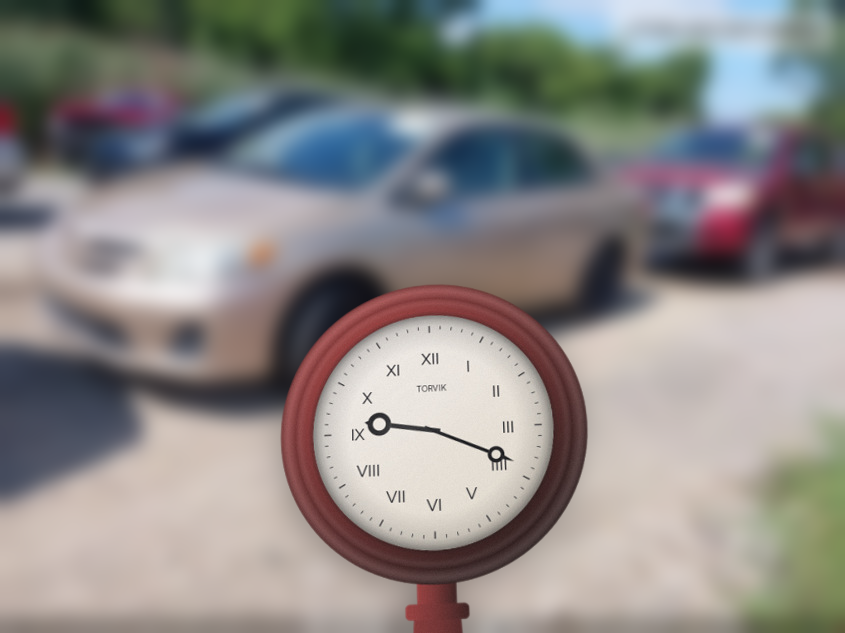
9h19
